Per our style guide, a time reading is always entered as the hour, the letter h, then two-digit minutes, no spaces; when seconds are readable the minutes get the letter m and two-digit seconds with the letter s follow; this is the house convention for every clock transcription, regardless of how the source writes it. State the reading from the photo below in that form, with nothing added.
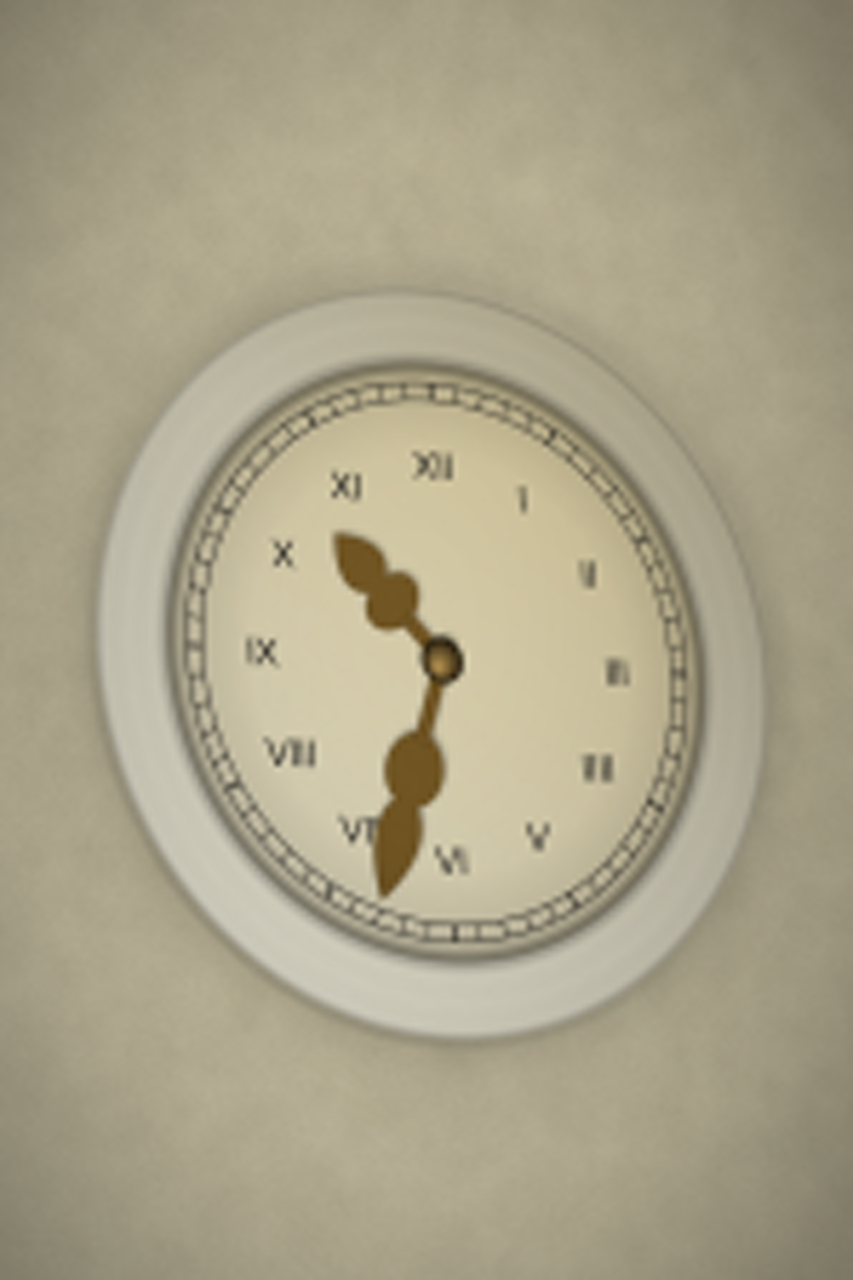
10h33
